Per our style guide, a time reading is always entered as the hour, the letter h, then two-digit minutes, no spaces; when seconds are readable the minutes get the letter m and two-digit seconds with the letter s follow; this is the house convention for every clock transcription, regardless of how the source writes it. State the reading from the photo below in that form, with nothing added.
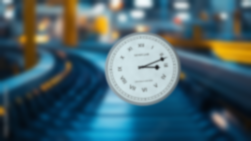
3h12
